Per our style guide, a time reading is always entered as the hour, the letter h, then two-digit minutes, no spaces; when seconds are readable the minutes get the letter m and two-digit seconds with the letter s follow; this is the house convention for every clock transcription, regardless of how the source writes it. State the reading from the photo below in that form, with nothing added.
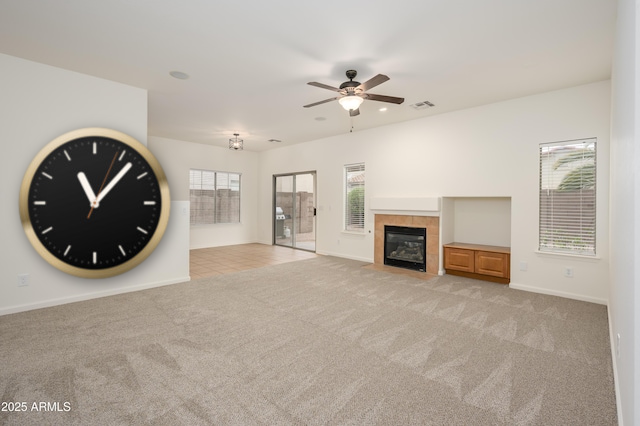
11h07m04s
